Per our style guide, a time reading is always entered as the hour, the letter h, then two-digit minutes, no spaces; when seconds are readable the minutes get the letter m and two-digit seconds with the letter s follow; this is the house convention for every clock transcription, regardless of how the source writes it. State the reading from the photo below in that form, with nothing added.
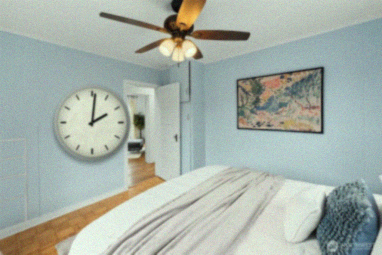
2h01
